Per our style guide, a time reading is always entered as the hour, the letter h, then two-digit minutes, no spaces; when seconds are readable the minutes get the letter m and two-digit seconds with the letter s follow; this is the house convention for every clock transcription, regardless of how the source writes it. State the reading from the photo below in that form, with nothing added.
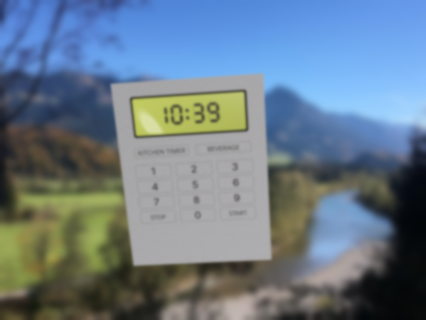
10h39
